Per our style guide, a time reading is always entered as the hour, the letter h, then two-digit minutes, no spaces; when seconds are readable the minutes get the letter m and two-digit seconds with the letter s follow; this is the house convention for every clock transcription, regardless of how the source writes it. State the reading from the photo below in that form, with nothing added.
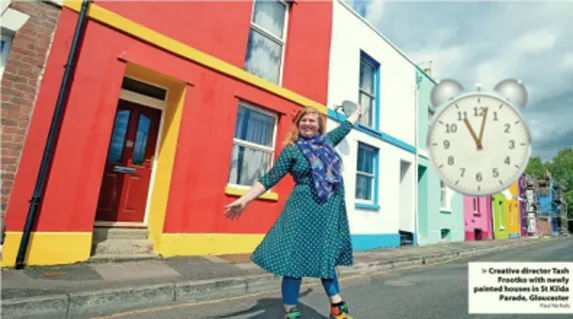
11h02
